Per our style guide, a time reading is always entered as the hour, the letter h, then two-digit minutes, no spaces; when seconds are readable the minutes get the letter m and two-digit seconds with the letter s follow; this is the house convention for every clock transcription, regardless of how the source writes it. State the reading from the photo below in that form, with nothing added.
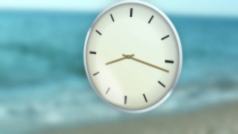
8h17
